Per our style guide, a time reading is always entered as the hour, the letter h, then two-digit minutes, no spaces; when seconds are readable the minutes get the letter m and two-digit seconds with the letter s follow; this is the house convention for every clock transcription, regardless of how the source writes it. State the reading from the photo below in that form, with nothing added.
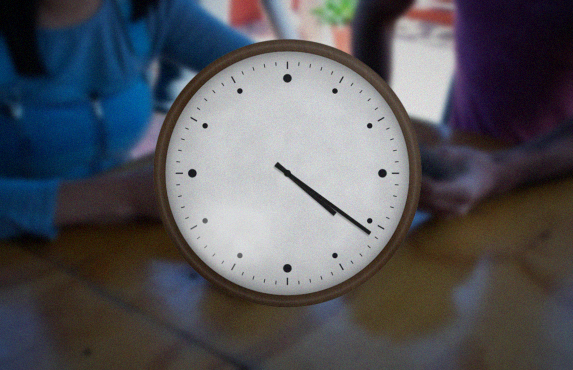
4h21
